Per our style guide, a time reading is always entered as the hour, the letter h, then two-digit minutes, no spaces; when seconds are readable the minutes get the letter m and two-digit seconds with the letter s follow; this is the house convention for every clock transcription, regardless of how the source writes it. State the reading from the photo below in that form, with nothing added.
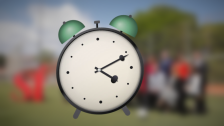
4h11
